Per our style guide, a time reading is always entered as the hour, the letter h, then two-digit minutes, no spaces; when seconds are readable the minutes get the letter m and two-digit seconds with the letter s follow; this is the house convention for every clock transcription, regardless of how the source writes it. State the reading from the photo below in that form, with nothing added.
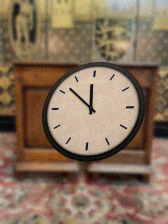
11h52
